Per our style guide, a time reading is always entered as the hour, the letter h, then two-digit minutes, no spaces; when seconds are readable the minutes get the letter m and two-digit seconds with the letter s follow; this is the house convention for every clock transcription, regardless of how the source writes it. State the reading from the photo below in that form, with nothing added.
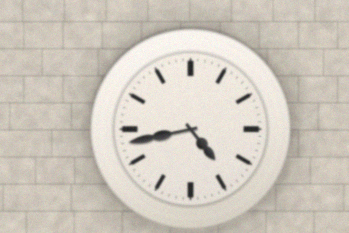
4h43
